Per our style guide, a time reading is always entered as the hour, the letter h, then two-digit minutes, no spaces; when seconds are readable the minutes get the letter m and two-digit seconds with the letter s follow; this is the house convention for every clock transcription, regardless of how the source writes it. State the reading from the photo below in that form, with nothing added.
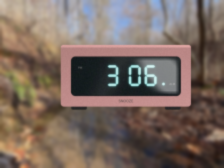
3h06
